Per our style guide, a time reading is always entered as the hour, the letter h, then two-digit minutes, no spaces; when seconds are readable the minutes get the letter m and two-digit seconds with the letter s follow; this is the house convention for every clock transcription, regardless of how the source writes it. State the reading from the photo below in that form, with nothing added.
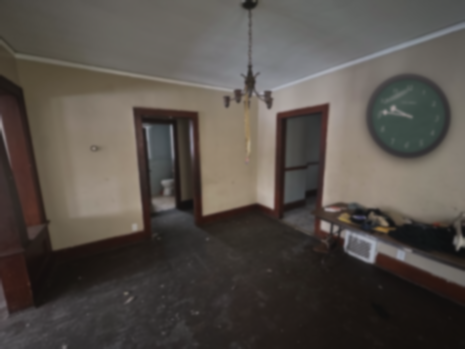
9h46
